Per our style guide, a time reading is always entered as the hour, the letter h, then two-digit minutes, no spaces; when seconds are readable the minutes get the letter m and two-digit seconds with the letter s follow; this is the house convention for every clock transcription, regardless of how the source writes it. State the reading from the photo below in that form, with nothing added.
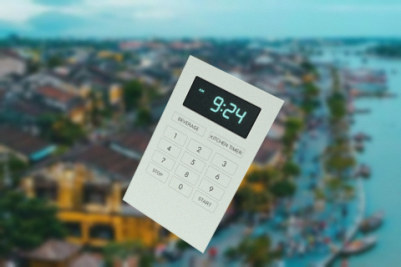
9h24
